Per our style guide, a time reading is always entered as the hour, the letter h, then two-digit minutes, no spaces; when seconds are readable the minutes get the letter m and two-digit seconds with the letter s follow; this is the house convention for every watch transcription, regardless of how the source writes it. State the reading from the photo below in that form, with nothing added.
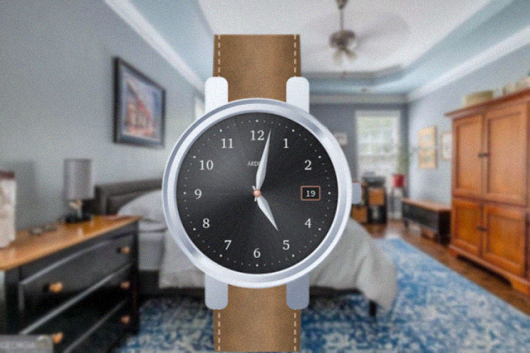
5h02
